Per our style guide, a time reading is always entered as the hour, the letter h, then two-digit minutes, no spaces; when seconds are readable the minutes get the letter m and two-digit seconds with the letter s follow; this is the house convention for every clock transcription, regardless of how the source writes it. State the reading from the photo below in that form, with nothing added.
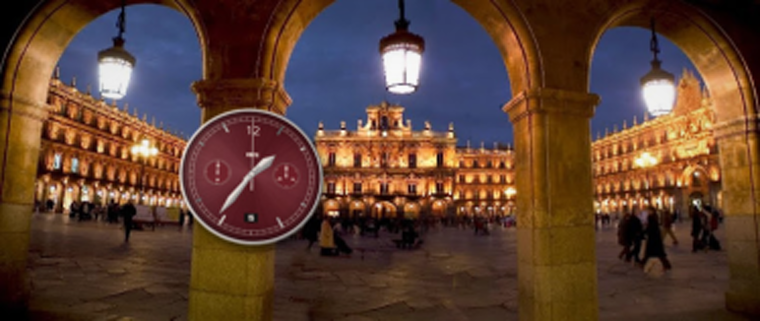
1h36
